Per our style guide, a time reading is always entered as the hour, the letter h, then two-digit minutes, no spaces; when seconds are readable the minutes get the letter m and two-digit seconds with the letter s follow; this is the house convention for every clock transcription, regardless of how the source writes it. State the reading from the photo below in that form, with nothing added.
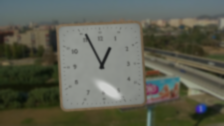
12h56
